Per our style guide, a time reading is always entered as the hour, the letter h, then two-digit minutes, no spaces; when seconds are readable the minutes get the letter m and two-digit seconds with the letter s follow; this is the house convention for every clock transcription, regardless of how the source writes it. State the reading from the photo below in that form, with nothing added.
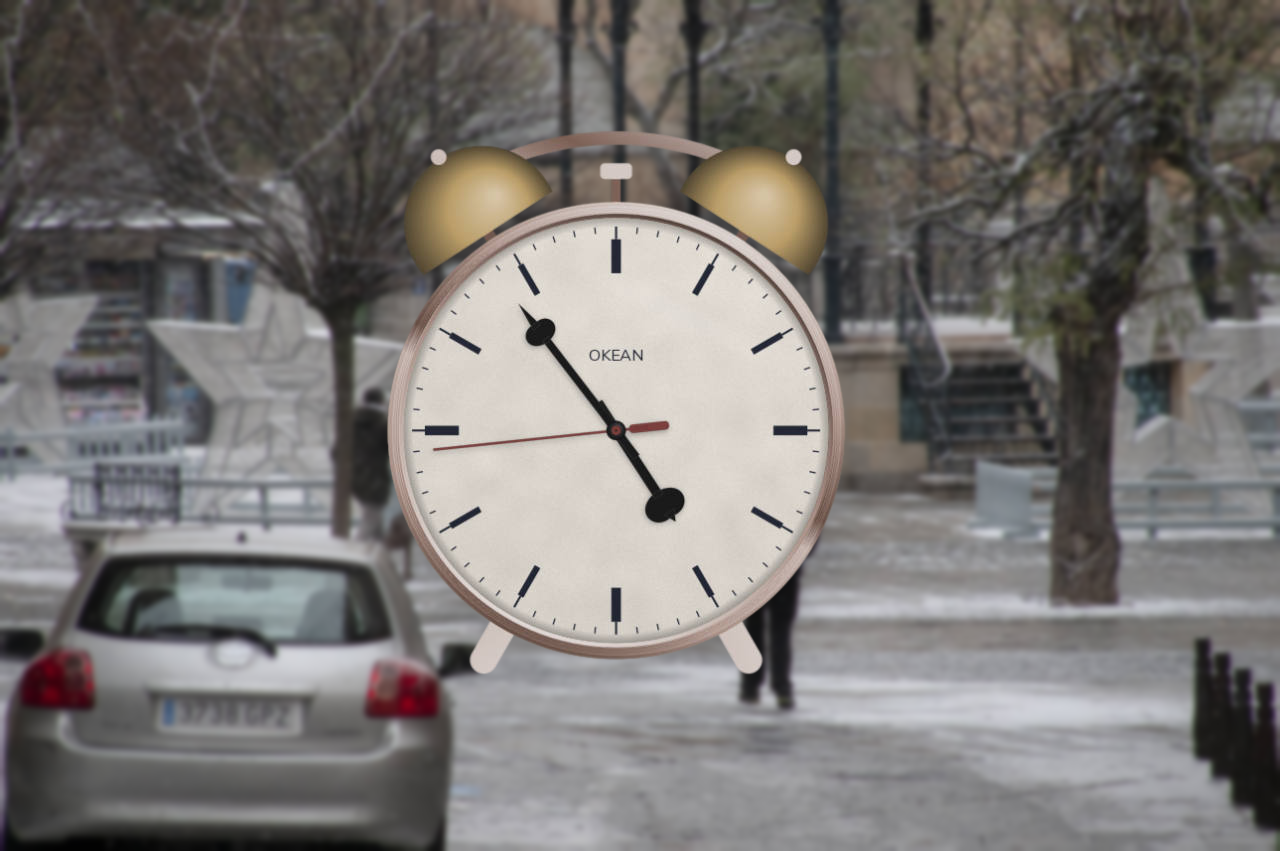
4h53m44s
